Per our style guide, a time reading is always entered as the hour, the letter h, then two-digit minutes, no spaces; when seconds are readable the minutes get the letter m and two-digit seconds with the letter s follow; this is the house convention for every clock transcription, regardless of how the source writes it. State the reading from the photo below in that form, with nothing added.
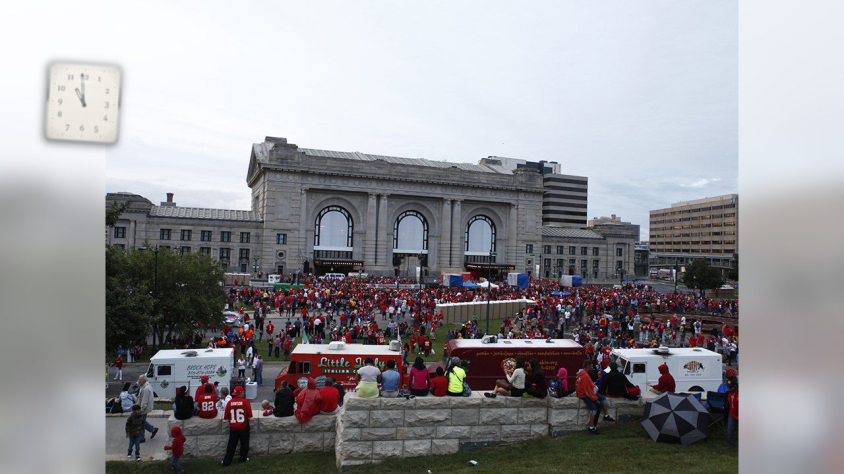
10h59
